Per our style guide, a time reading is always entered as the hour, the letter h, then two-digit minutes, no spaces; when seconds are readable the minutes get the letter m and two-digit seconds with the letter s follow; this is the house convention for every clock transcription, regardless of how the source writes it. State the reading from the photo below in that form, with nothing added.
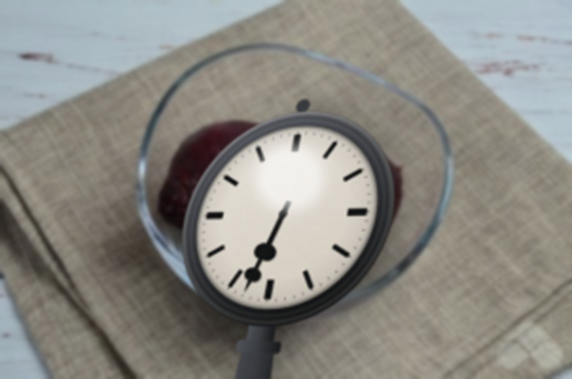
6h33
